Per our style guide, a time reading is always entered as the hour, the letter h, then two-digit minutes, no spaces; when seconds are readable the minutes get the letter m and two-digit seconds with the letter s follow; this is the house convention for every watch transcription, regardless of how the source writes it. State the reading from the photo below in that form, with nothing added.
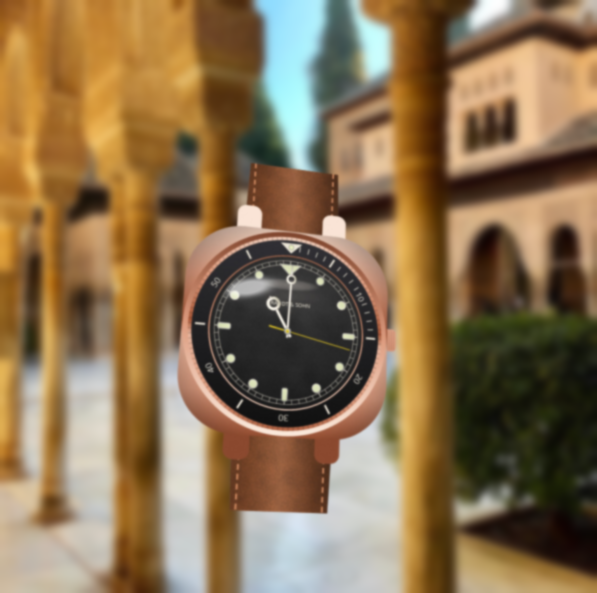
11h00m17s
